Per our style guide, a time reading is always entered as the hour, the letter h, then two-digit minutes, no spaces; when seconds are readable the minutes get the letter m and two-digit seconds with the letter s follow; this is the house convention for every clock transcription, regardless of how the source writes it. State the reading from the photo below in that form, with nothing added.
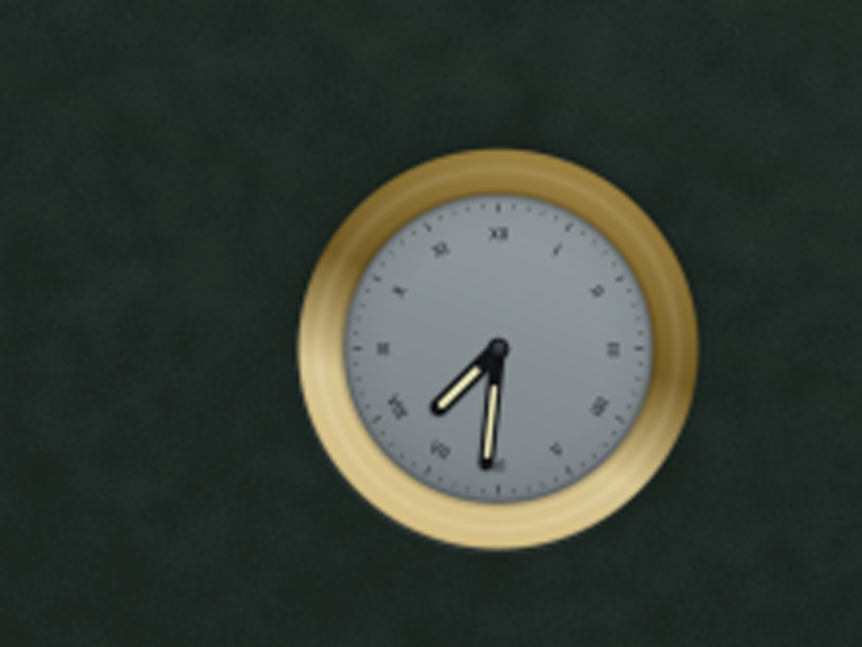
7h31
